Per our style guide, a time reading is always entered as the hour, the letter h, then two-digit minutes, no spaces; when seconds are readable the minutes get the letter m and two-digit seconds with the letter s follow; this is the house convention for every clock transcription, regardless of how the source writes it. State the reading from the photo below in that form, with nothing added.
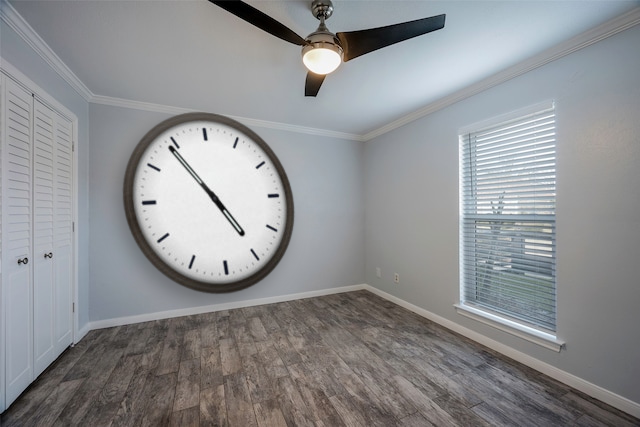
4h54
